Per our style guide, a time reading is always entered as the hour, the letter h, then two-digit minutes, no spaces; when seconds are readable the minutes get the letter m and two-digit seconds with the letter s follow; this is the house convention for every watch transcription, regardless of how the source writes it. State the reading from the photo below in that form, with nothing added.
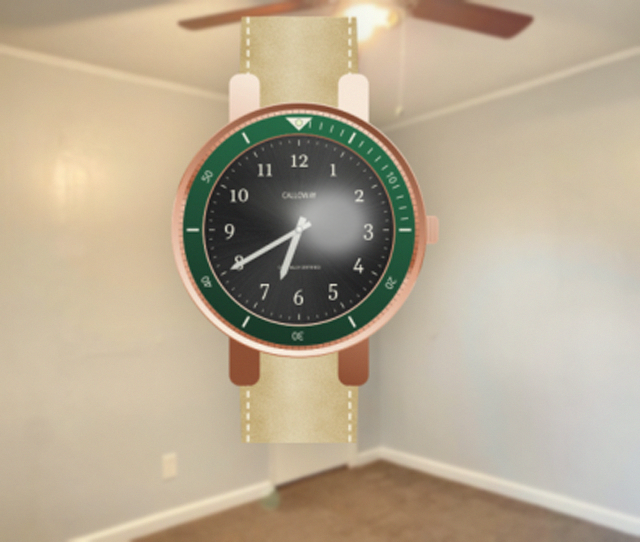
6h40
